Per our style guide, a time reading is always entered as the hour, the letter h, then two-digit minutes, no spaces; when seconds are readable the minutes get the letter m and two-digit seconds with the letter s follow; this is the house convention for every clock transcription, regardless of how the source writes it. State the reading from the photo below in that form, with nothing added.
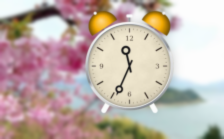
11h34
